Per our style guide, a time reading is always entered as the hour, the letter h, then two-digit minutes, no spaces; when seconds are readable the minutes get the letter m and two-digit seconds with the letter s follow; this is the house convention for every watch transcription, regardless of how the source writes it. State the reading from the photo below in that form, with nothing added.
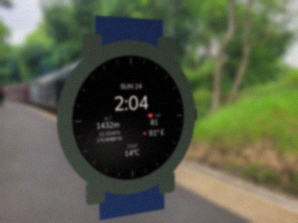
2h04
